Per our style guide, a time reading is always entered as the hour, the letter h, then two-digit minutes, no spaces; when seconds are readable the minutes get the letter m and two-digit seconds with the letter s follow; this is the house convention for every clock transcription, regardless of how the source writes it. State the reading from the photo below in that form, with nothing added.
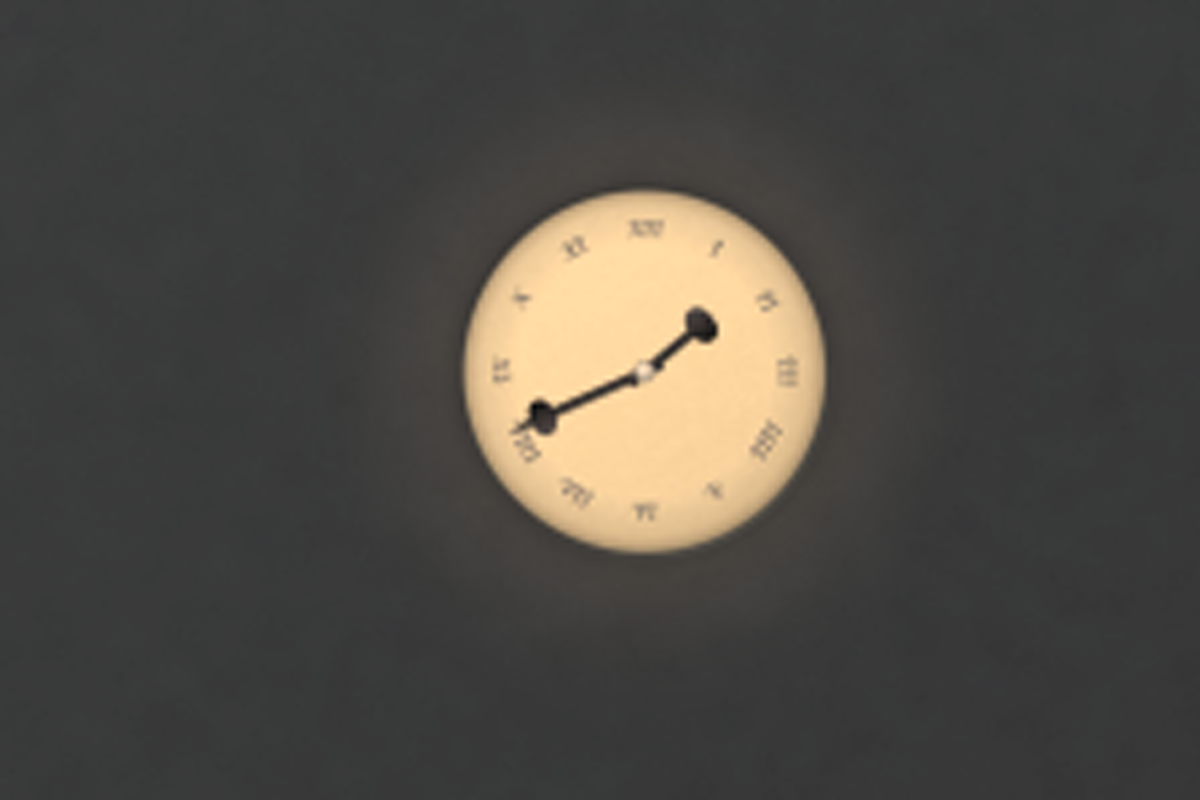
1h41
